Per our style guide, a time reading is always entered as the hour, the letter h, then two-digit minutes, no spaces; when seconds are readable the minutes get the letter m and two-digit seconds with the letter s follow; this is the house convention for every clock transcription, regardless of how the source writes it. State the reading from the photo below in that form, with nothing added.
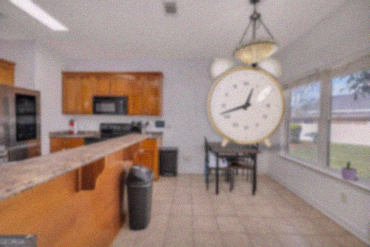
12h42
